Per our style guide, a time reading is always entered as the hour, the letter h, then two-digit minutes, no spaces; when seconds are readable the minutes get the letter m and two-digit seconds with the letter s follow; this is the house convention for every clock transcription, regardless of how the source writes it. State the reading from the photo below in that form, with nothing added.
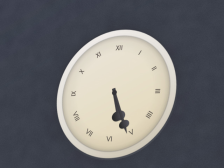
5h26
